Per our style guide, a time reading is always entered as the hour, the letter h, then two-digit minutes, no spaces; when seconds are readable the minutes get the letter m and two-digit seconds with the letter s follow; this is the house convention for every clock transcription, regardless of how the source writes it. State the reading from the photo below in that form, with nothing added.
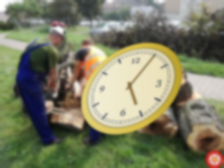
5h05
